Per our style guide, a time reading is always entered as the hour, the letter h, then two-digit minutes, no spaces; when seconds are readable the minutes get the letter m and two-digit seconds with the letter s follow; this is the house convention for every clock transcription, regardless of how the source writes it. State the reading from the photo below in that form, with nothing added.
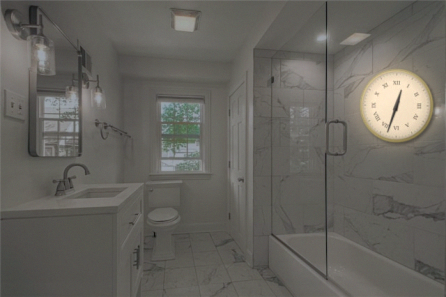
12h33
